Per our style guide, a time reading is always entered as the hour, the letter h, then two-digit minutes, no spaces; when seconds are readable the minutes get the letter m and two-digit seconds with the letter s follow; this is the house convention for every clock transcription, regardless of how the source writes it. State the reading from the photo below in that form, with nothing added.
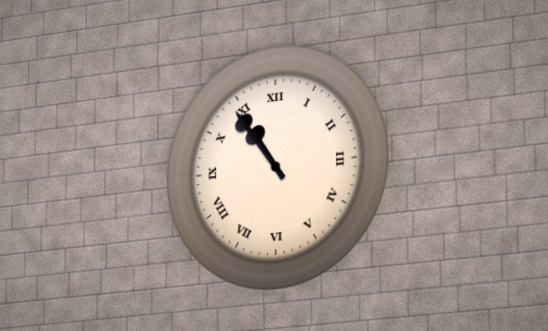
10h54
